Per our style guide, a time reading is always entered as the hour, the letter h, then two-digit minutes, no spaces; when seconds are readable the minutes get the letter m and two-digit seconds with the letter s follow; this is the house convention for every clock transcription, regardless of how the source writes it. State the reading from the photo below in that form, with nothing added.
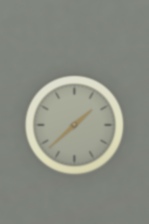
1h38
